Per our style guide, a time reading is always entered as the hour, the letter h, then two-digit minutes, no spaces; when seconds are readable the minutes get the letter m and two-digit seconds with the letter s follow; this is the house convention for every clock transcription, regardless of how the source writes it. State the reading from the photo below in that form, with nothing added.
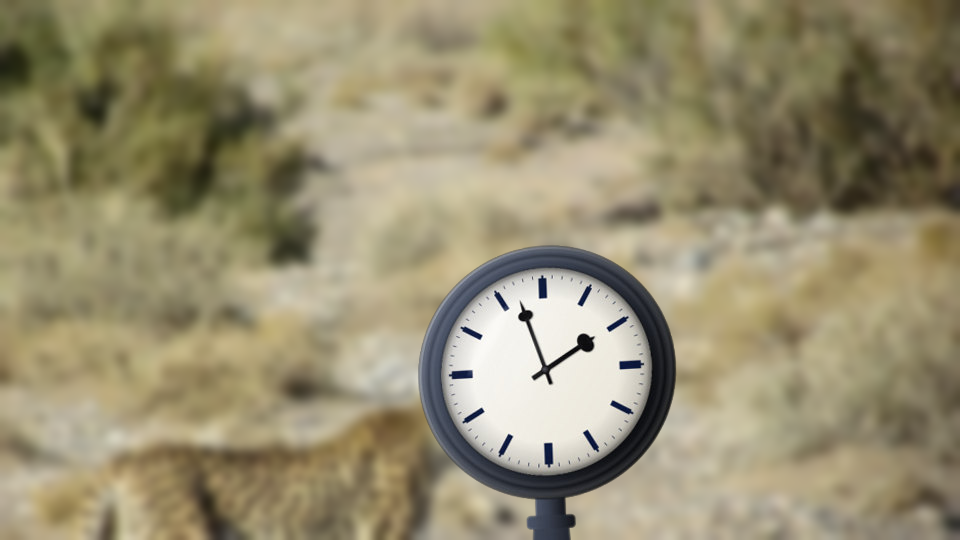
1h57
